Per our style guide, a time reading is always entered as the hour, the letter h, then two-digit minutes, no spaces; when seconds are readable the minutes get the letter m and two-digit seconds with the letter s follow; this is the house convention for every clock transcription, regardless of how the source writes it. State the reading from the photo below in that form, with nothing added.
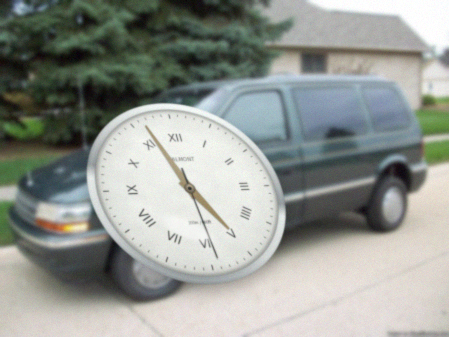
4h56m29s
